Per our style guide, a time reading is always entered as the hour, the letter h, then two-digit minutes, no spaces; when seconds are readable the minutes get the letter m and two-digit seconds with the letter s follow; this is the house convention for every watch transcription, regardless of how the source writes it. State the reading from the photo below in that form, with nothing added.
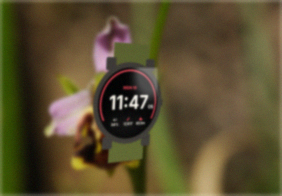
11h47
